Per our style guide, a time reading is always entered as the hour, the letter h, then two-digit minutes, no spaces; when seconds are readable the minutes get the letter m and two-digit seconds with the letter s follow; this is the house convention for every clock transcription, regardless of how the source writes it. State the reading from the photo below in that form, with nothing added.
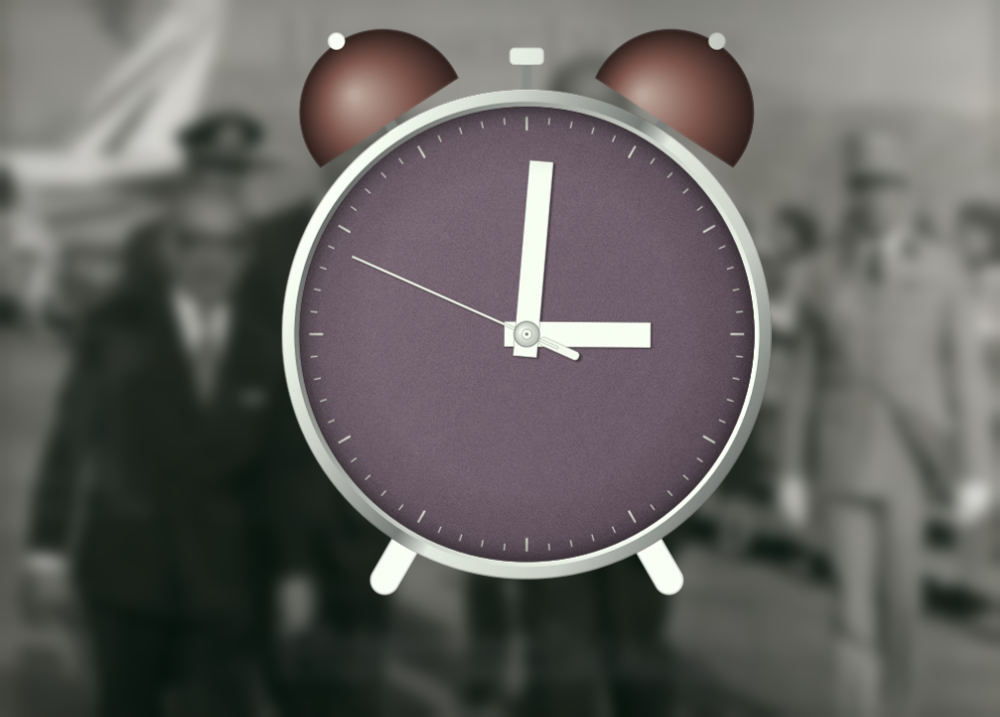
3h00m49s
